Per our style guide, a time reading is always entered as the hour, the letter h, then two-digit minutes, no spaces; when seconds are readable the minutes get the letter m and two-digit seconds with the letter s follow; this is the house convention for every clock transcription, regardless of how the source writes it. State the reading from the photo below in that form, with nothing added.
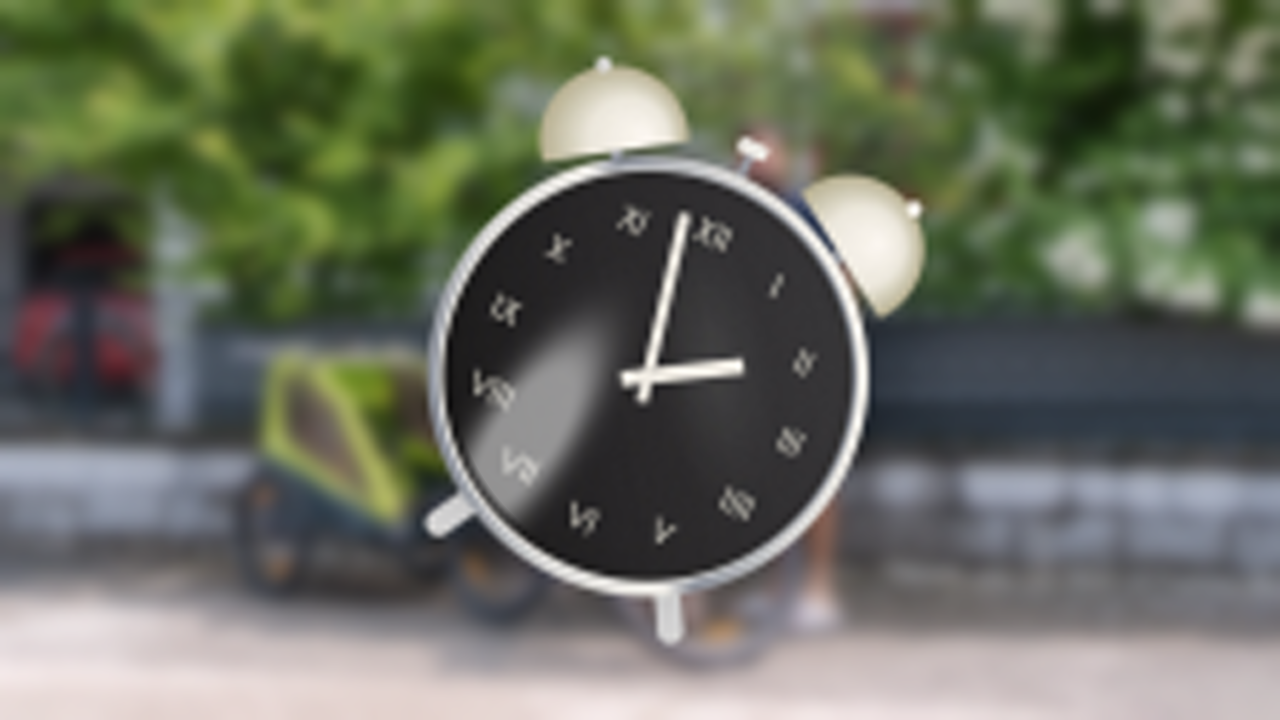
1h58
